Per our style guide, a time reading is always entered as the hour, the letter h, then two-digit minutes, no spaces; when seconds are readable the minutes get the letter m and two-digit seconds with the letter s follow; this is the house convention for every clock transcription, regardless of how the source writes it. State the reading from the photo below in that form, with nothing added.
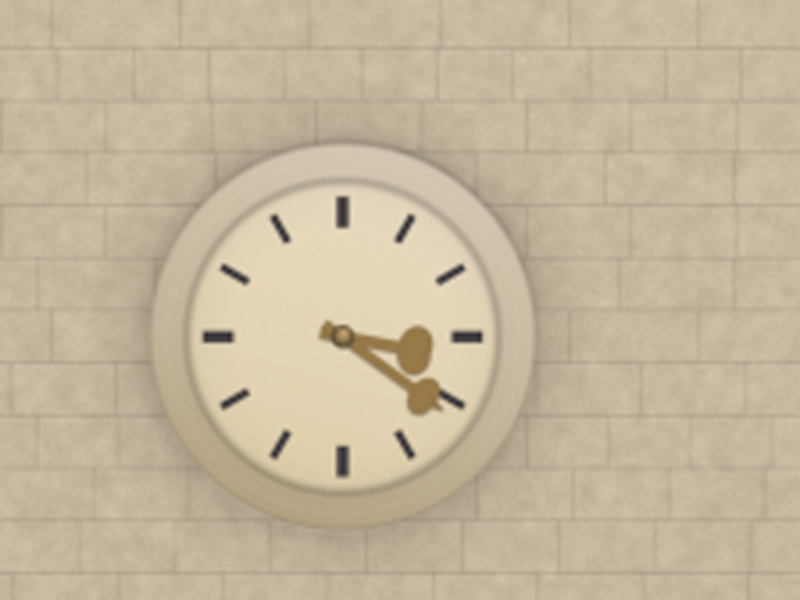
3h21
